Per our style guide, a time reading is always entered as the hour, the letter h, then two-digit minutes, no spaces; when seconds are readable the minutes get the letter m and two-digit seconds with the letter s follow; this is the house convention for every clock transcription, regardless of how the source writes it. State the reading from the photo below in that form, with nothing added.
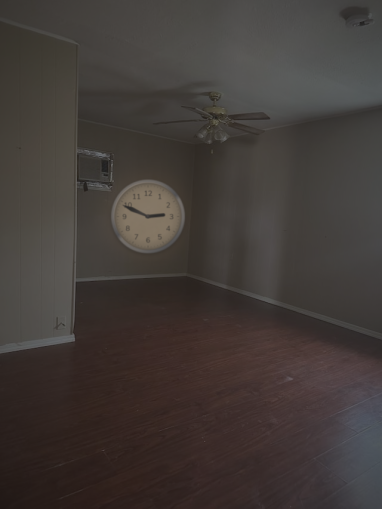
2h49
